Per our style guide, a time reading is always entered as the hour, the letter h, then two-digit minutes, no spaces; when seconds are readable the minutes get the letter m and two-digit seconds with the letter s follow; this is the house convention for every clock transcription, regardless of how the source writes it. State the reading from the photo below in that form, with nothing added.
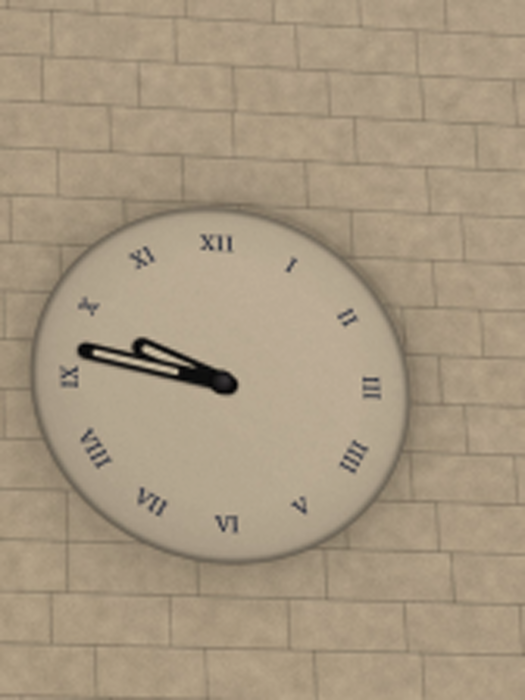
9h47
